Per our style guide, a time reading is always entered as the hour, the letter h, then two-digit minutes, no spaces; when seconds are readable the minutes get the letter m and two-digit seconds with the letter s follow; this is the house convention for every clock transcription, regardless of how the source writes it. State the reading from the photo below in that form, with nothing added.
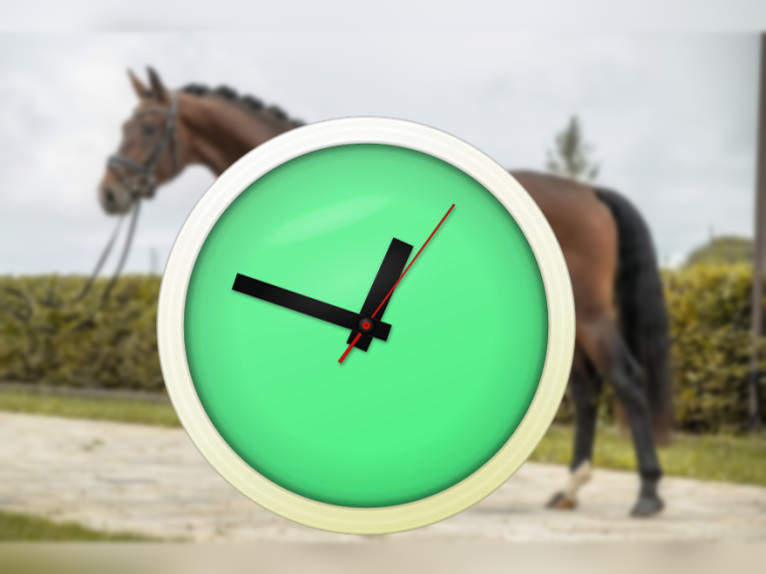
12h48m06s
